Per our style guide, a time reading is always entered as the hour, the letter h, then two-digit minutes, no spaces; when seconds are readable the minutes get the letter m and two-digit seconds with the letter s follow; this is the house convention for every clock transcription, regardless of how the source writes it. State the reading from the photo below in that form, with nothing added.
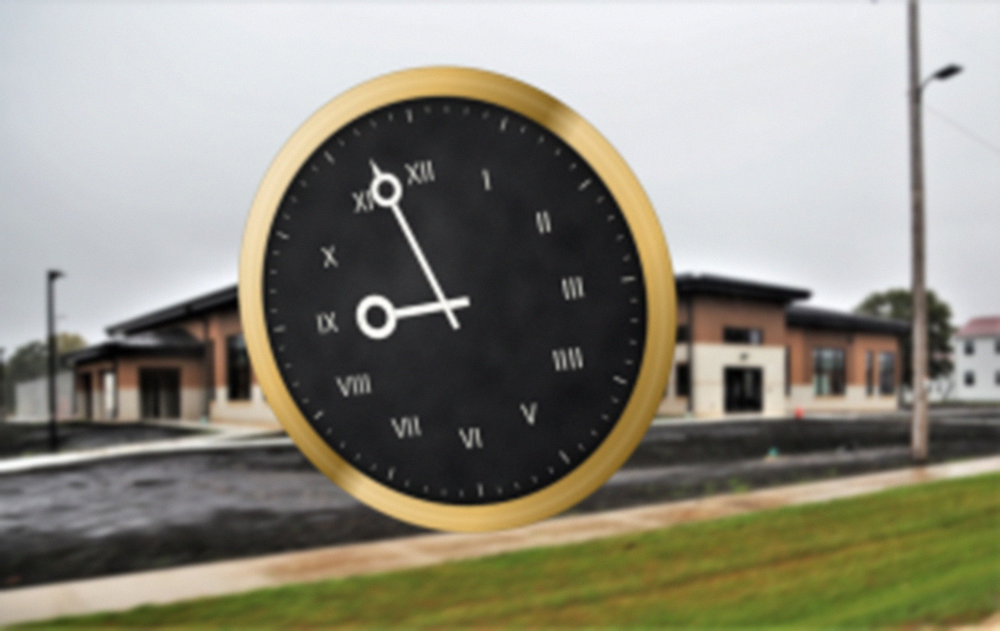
8h57
